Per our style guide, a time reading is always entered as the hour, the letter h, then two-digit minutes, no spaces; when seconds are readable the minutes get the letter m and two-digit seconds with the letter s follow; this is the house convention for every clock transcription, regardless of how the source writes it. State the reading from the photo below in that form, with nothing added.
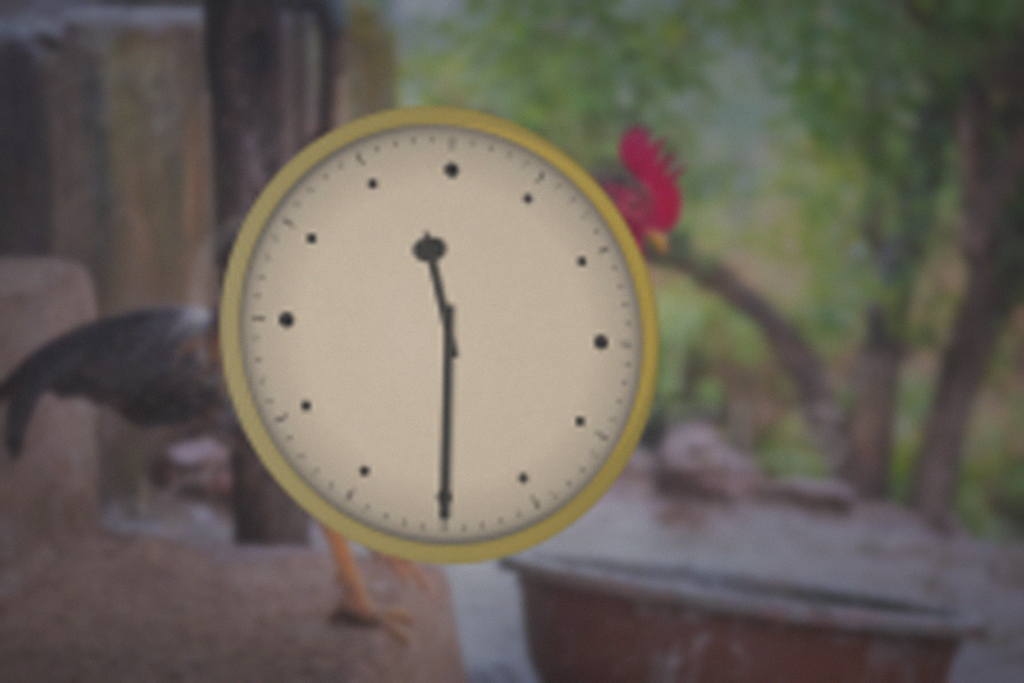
11h30
